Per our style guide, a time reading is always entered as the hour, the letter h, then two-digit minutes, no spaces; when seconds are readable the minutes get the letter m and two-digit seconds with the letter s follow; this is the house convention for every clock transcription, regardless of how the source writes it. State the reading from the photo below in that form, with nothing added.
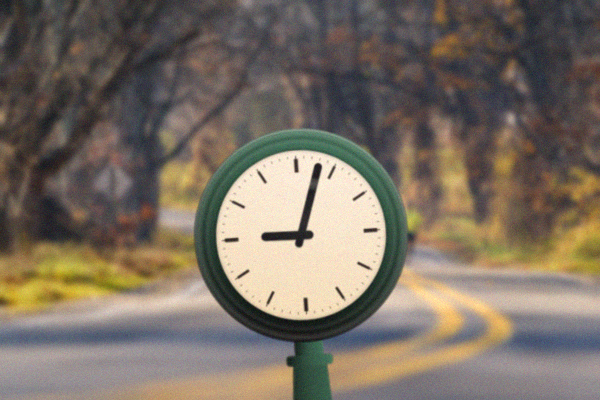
9h03
